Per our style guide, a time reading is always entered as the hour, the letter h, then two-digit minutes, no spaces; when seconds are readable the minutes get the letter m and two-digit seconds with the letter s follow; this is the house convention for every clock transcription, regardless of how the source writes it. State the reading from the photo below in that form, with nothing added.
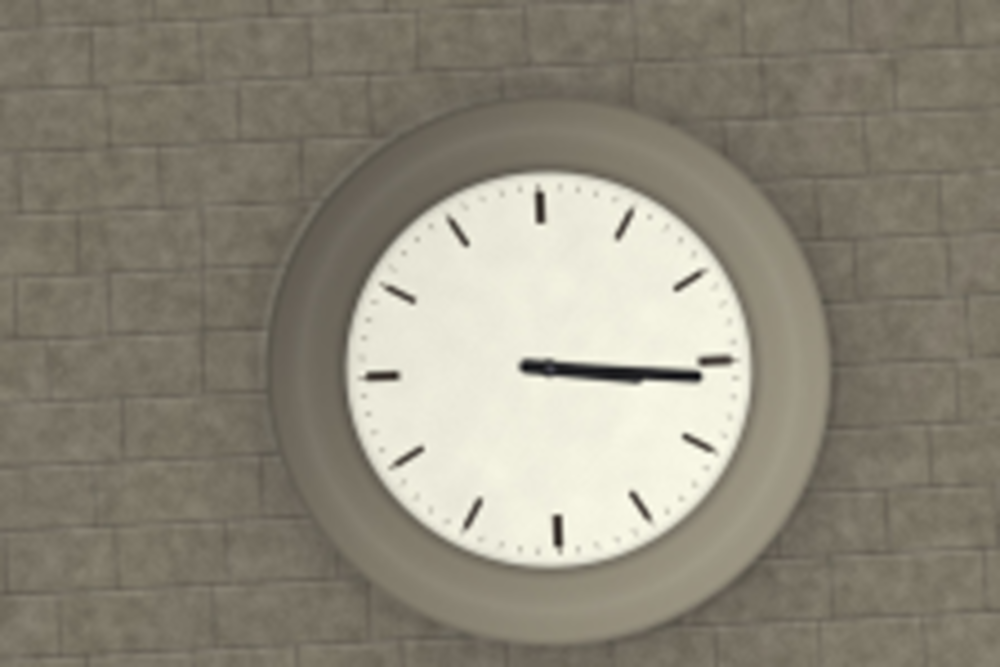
3h16
